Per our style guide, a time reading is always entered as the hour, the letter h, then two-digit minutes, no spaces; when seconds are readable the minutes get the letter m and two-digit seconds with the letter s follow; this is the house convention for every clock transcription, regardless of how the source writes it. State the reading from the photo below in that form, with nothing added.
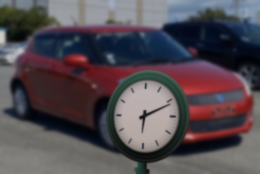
6h11
